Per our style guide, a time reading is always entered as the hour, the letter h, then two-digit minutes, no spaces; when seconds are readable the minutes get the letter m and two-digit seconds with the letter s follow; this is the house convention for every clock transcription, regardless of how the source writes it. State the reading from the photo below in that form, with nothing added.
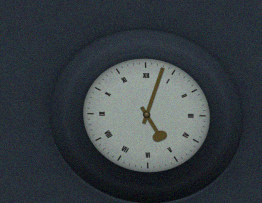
5h03
